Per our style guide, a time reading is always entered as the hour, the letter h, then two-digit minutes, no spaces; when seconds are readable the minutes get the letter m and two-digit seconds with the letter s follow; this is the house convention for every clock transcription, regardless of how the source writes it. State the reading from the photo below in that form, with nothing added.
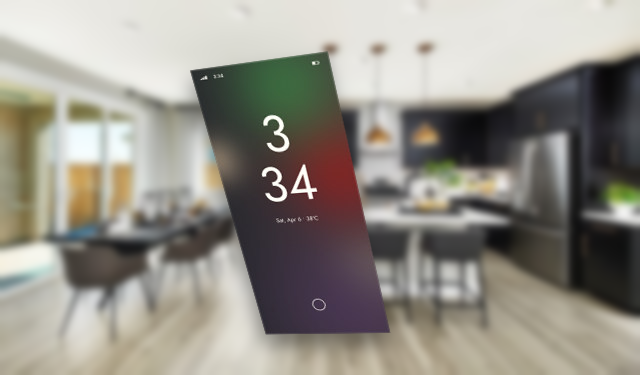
3h34
